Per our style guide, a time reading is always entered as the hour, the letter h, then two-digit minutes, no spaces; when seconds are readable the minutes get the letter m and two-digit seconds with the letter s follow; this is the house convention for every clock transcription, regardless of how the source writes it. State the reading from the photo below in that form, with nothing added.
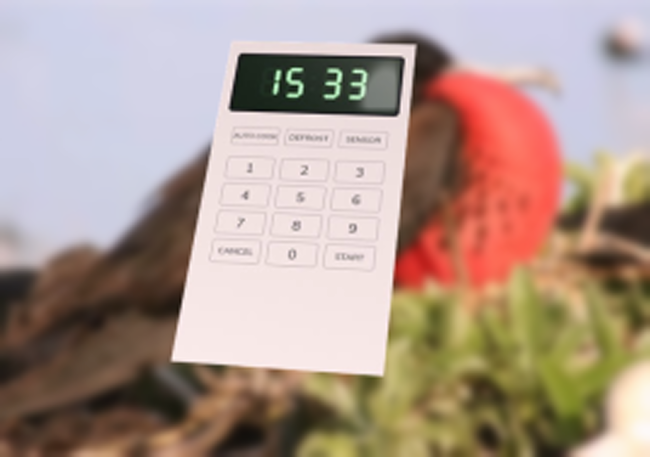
15h33
